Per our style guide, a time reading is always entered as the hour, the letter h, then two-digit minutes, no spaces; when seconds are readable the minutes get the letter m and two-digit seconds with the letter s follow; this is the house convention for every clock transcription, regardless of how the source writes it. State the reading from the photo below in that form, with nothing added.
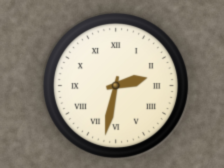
2h32
